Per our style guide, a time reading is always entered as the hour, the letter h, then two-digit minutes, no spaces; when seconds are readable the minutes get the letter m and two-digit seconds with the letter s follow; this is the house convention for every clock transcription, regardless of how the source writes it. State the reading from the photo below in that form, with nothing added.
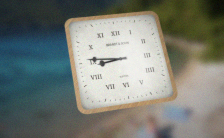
8h46
